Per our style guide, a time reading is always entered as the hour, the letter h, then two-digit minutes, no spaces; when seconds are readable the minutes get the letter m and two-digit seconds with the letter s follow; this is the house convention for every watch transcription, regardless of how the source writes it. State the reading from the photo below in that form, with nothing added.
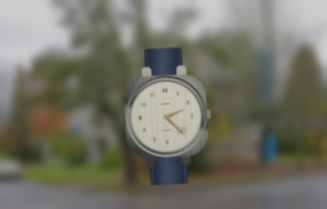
2h23
